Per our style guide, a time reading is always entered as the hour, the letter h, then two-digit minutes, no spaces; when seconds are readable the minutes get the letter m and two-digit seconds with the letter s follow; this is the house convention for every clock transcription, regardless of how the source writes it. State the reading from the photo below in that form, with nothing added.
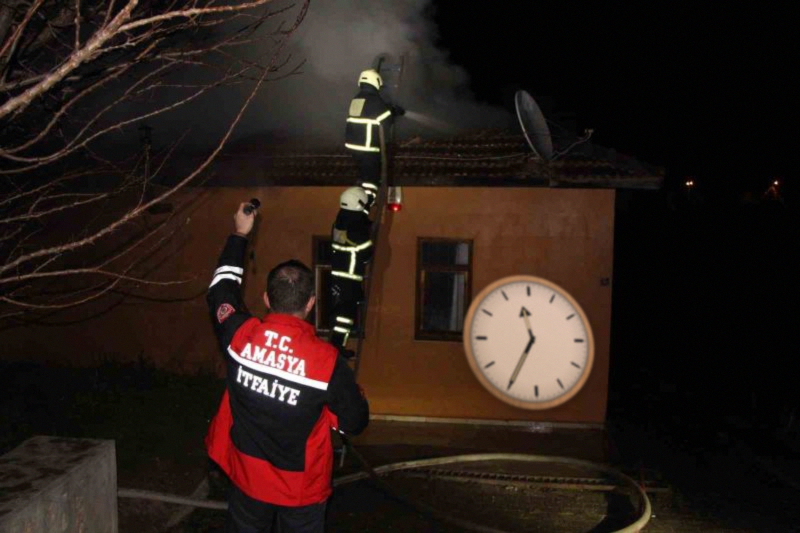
11h35
